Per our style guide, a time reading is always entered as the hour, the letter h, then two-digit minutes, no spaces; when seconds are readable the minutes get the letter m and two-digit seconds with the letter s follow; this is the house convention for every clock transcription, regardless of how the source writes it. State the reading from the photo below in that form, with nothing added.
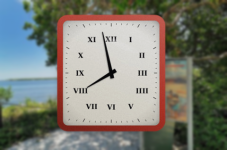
7h58
